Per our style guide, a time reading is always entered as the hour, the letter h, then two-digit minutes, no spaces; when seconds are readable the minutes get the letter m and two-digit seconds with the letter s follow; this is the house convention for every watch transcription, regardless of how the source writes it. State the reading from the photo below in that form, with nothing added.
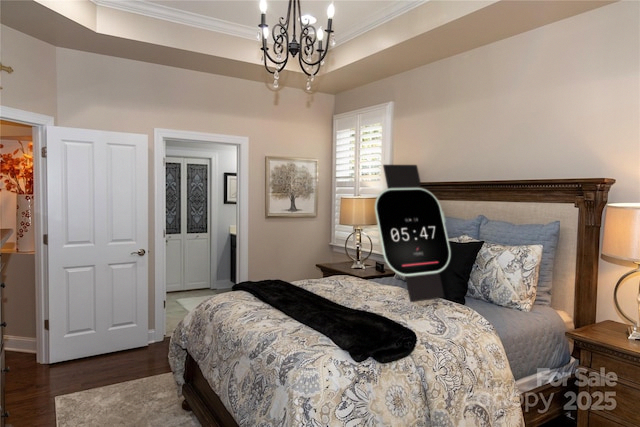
5h47
